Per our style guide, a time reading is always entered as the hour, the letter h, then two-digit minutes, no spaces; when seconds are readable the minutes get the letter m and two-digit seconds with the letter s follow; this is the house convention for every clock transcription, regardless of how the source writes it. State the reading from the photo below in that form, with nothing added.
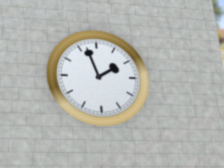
1h57
